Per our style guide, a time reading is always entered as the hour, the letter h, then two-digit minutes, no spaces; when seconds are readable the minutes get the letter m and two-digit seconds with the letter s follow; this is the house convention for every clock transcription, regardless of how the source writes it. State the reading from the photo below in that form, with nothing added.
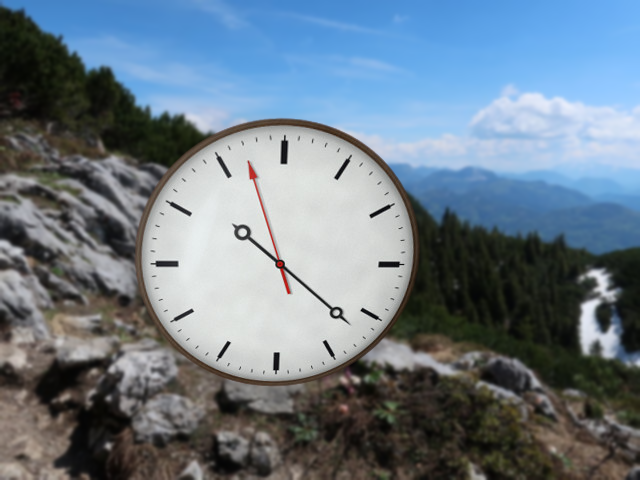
10h21m57s
